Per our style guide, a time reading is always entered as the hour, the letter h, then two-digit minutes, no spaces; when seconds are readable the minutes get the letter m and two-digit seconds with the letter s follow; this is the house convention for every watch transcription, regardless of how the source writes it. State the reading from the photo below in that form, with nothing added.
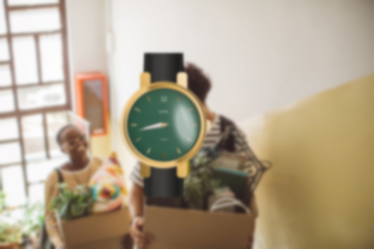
8h43
